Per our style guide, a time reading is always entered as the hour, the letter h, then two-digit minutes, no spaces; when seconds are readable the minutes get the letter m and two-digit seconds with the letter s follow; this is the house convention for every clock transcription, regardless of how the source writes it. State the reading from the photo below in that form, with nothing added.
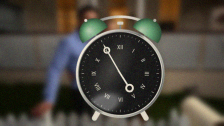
4h55
